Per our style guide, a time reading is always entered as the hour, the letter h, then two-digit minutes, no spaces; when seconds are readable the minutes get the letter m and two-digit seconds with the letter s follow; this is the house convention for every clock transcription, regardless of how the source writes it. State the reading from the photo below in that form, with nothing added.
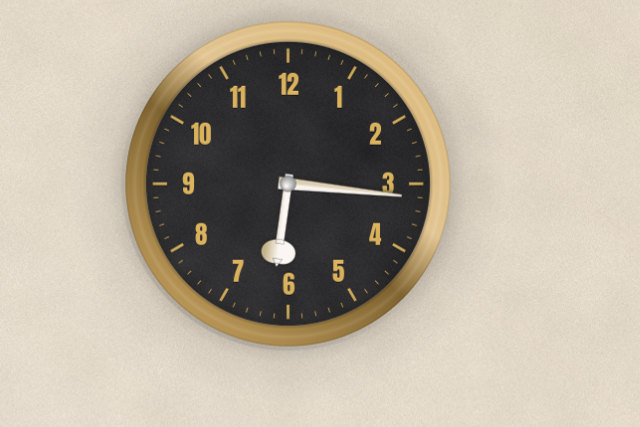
6h16
